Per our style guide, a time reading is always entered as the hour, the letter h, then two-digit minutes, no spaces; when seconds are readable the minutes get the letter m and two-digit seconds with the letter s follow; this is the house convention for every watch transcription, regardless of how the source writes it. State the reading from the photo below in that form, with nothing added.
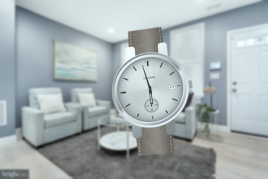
5h58
